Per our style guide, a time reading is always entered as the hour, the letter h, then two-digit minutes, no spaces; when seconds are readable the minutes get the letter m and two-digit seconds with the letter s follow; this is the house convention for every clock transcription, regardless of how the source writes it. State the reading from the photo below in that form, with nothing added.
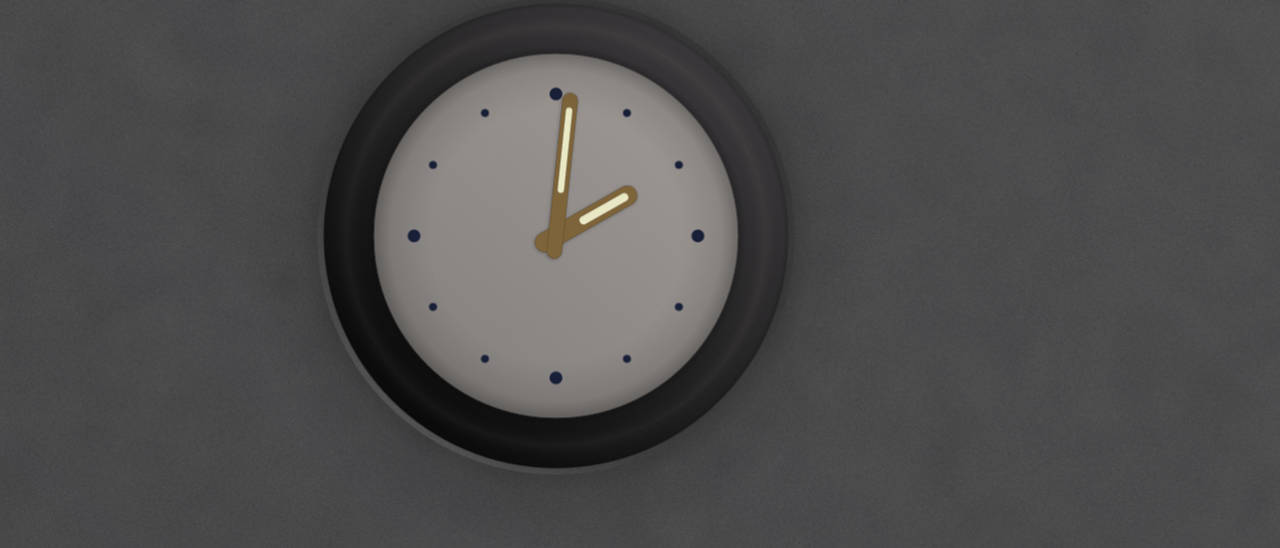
2h01
